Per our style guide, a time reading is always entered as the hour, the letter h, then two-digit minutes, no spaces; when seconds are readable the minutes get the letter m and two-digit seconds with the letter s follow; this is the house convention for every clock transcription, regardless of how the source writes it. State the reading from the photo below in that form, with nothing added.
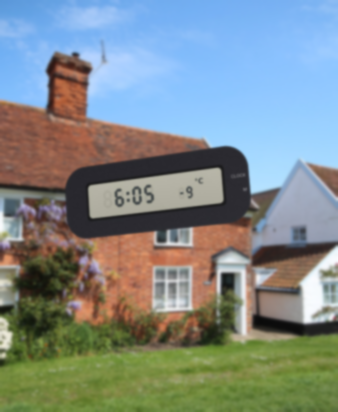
6h05
